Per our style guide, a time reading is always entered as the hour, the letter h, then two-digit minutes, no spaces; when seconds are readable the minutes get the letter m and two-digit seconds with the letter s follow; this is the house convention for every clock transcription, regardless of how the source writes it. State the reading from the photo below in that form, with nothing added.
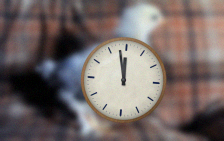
11h58
